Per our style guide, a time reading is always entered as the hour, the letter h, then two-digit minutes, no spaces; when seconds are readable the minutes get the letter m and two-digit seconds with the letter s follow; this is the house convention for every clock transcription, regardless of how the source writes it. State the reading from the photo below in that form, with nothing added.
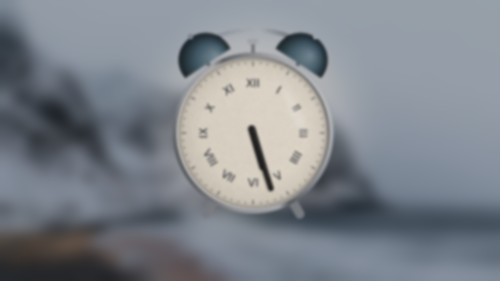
5h27
